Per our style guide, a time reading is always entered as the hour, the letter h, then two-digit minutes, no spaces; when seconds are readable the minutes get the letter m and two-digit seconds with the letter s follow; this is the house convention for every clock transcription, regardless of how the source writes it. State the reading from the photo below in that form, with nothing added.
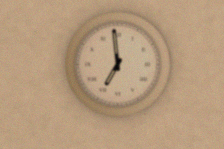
6h59
